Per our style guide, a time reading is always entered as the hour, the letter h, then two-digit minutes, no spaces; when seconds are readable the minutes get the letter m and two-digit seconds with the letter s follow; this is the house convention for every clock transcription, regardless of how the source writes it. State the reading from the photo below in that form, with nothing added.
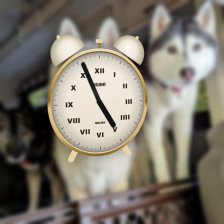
4h56
